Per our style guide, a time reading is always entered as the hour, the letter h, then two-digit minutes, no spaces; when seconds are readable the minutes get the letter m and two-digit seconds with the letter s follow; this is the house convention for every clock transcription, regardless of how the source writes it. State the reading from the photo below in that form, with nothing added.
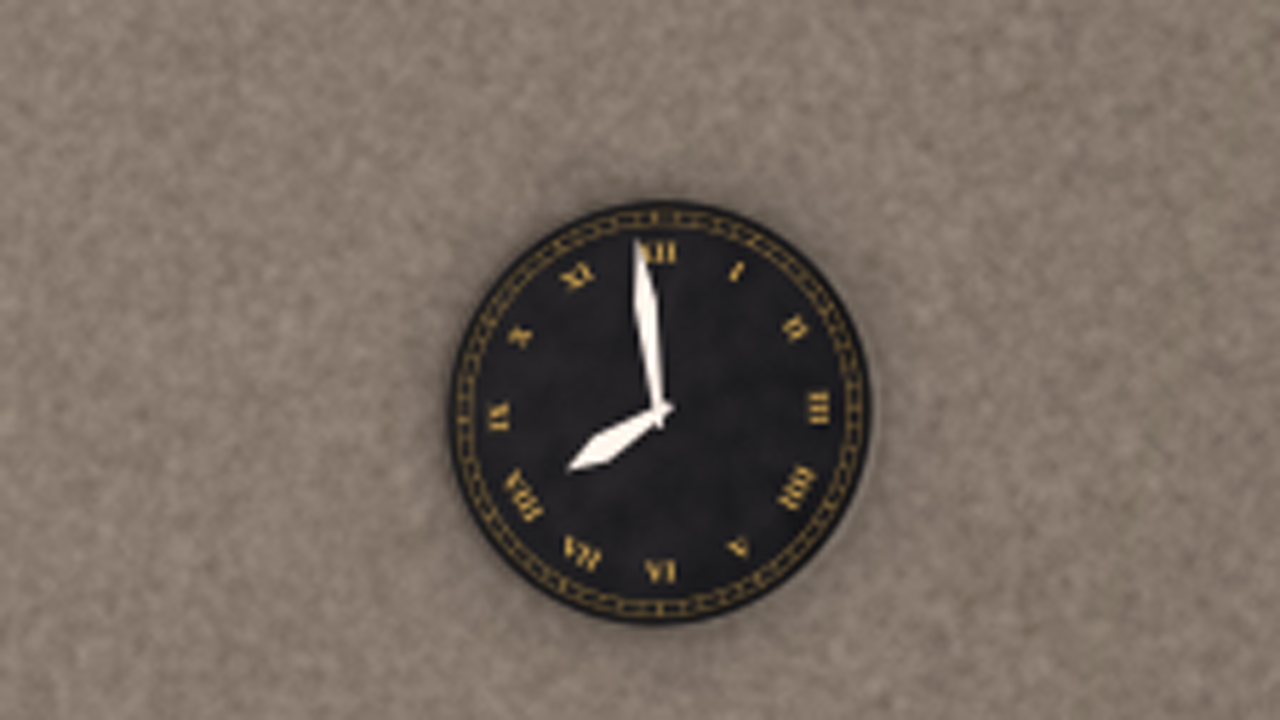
7h59
